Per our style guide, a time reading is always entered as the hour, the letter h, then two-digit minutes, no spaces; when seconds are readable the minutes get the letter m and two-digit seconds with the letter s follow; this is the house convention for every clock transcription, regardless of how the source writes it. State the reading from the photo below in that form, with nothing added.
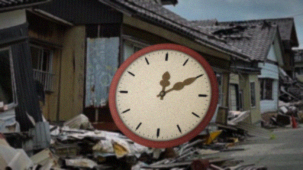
12h10
